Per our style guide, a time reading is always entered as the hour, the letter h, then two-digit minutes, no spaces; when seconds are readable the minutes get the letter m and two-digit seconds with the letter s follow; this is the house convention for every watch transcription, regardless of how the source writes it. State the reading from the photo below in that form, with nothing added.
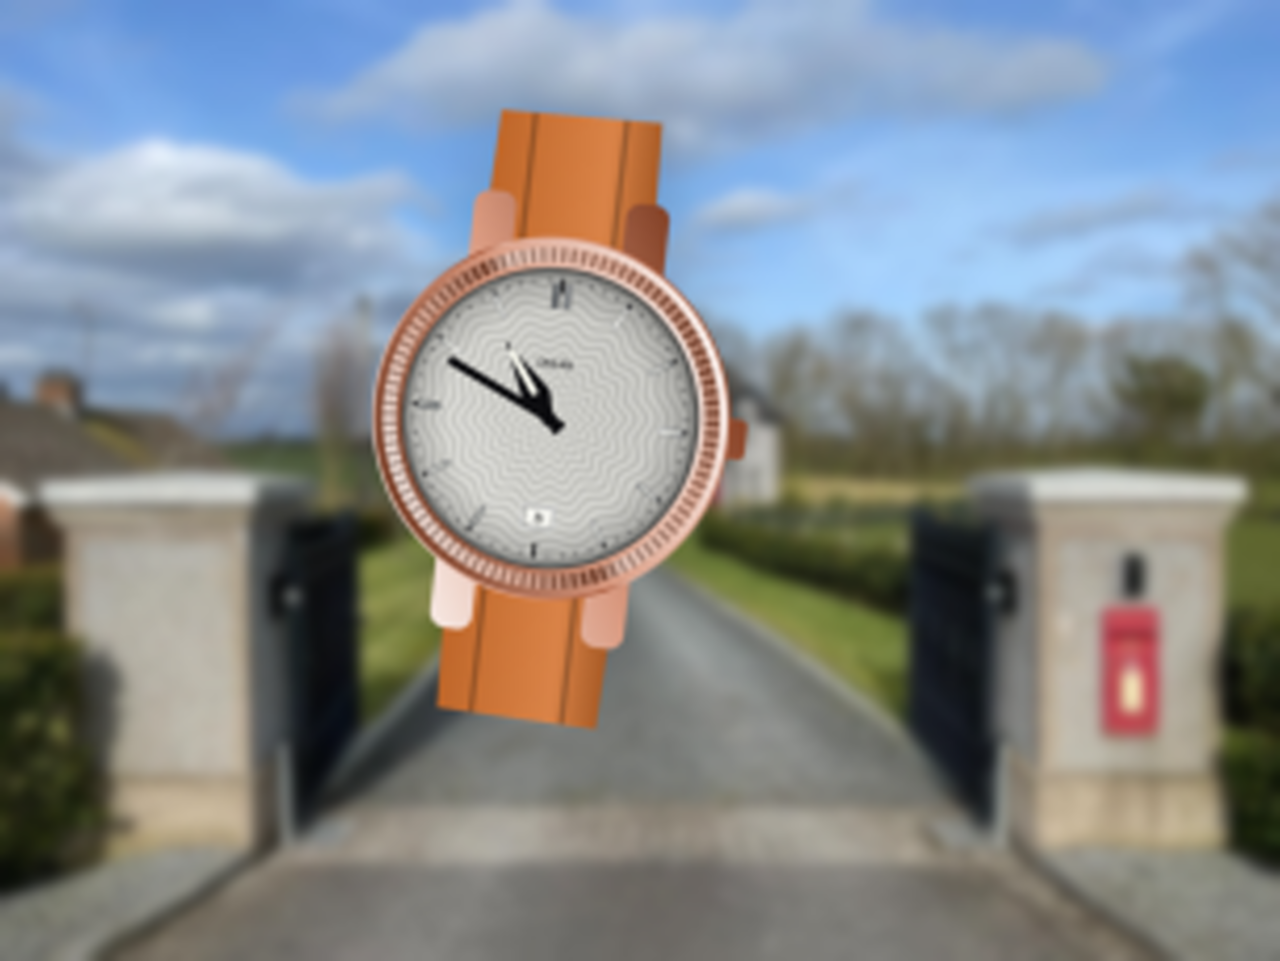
10h49
